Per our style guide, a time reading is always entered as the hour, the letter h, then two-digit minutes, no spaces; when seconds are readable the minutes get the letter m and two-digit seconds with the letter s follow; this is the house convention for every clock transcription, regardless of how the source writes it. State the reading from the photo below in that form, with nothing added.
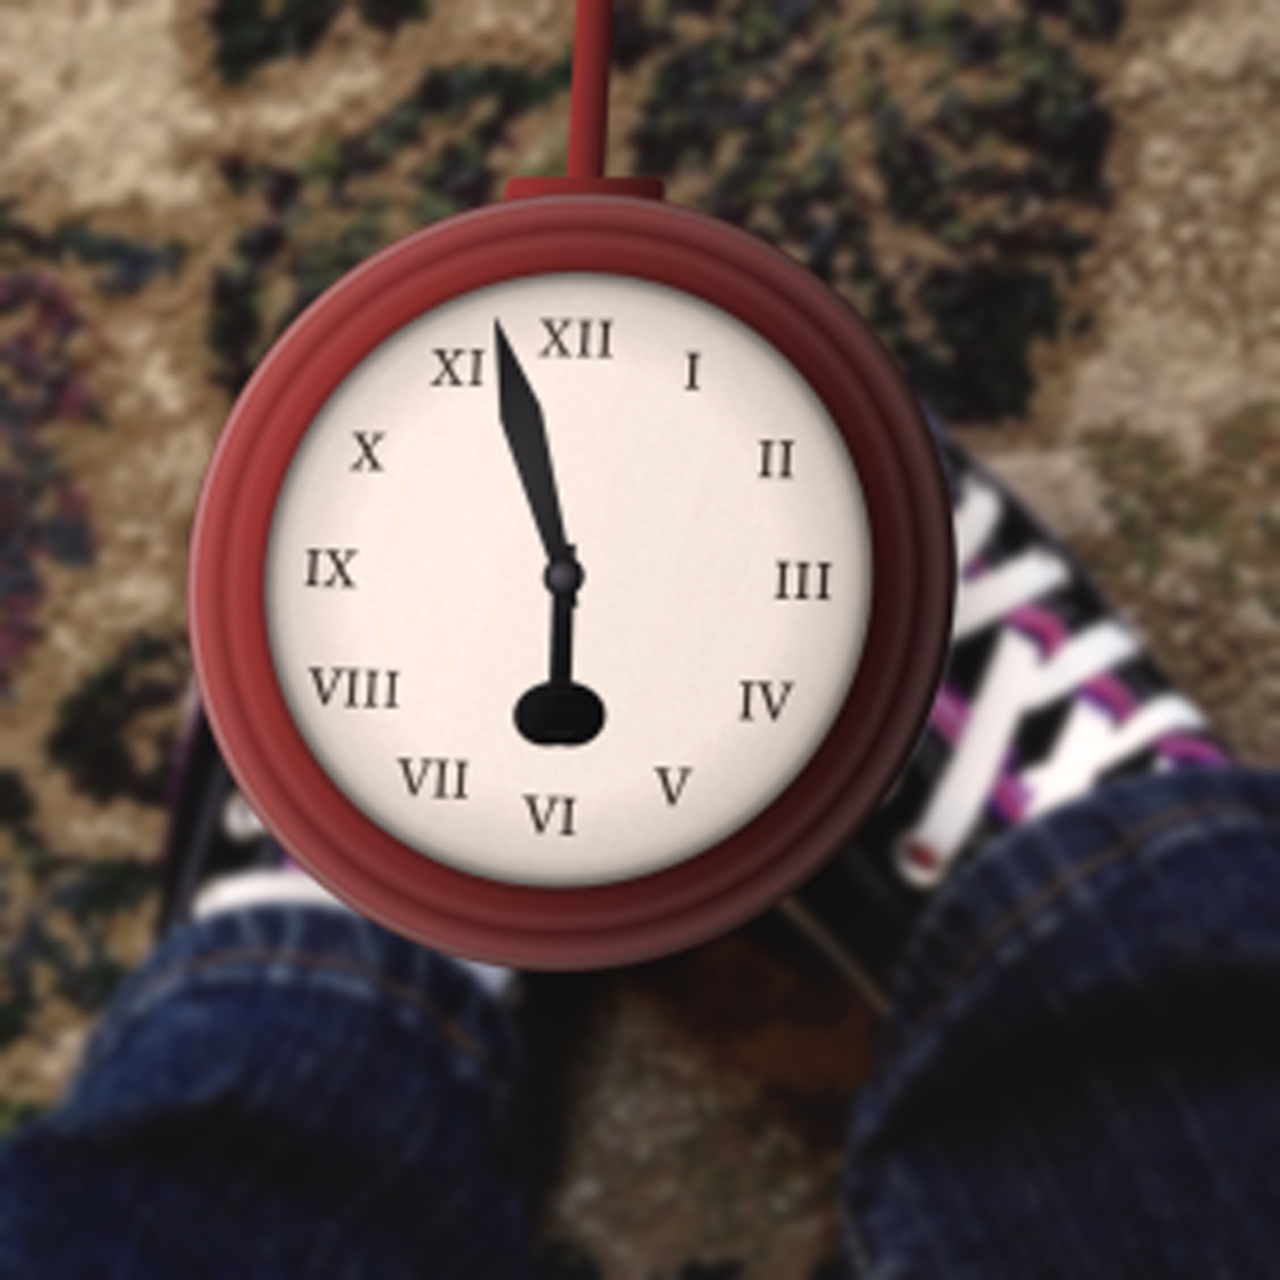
5h57
